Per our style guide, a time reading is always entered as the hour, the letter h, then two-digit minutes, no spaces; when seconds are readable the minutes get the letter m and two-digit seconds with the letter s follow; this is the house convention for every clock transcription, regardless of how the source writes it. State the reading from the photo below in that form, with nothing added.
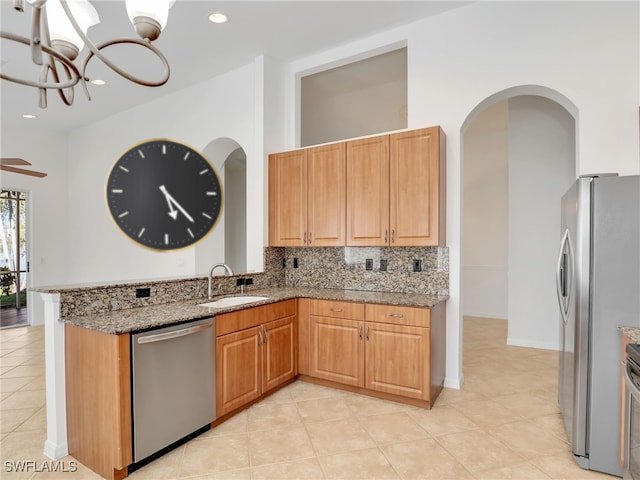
5h23
